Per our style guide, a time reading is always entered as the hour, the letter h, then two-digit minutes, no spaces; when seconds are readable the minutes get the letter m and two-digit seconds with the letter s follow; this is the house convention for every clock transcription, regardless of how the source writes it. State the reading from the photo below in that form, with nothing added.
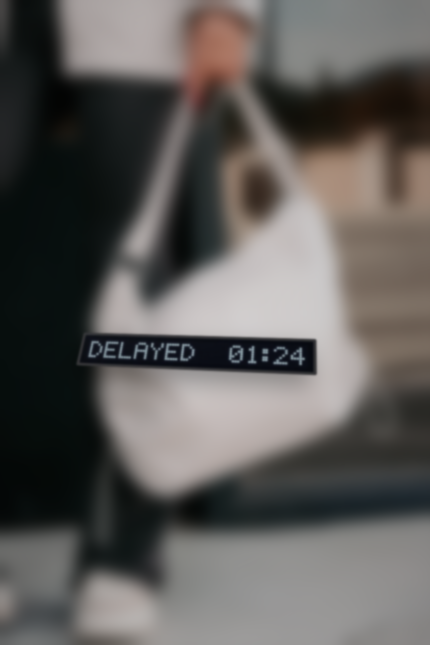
1h24
